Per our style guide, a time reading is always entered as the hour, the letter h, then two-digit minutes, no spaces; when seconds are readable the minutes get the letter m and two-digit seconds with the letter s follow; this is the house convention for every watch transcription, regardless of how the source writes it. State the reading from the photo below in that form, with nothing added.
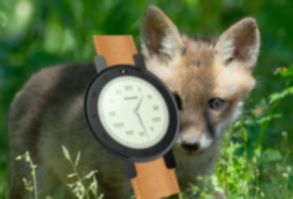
1h28
